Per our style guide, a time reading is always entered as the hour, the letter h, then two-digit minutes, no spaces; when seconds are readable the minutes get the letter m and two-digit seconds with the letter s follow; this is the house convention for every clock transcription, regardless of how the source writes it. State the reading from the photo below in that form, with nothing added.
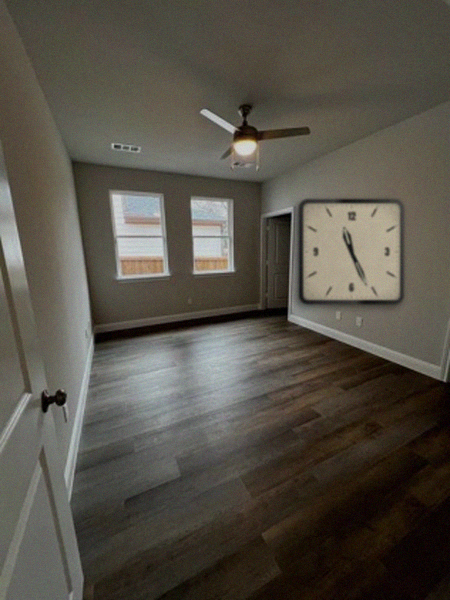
11h26
